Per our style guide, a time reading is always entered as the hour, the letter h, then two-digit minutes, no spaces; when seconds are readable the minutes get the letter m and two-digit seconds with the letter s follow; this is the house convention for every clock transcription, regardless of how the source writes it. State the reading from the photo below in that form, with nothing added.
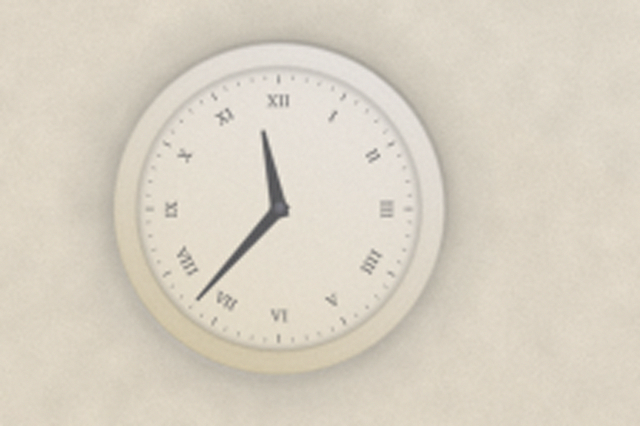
11h37
